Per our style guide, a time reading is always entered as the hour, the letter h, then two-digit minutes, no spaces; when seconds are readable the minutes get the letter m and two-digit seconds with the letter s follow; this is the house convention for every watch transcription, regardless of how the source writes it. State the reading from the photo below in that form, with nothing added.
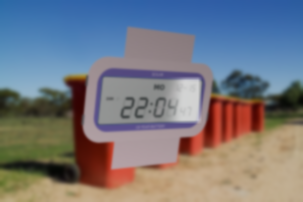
22h04
